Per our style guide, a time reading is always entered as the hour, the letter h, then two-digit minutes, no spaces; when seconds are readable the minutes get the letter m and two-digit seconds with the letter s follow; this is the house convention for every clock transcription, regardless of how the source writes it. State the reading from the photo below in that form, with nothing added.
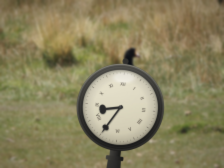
8h35
